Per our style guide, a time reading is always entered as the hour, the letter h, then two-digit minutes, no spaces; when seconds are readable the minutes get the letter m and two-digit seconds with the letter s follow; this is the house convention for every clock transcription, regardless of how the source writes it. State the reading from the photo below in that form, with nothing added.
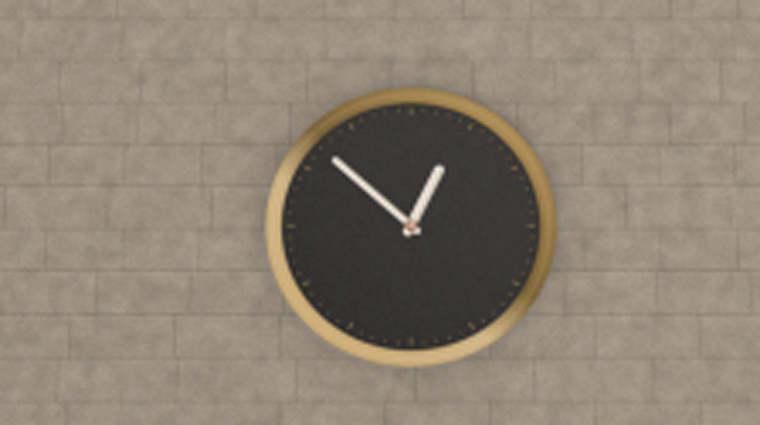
12h52
